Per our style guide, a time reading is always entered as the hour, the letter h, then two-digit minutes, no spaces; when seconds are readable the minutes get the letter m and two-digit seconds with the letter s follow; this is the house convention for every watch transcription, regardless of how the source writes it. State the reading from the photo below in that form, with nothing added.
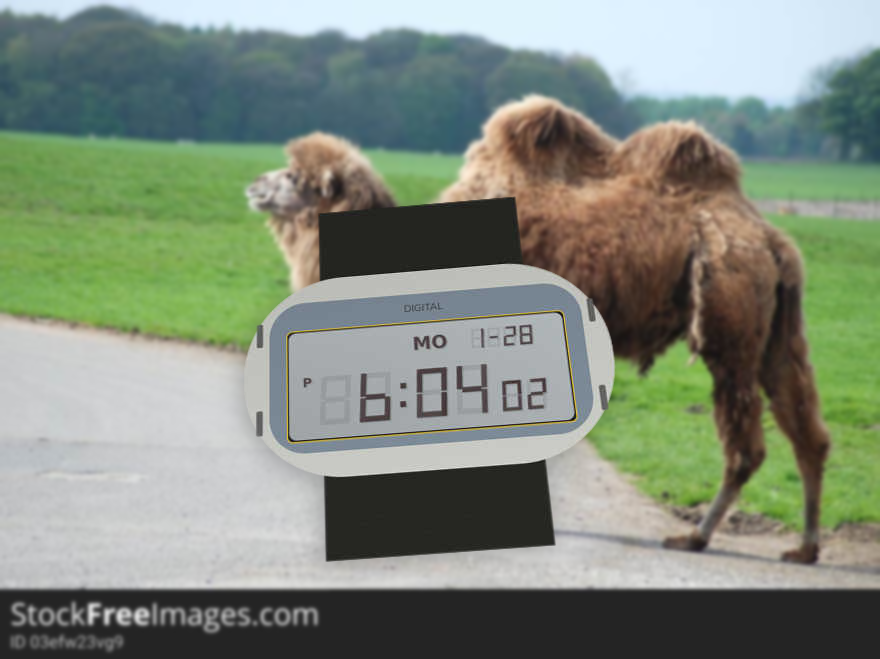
6h04m02s
